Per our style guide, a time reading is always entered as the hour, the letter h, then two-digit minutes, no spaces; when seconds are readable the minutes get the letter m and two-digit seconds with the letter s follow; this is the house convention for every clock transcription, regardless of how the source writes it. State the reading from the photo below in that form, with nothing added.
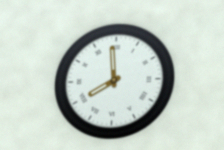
7h59
